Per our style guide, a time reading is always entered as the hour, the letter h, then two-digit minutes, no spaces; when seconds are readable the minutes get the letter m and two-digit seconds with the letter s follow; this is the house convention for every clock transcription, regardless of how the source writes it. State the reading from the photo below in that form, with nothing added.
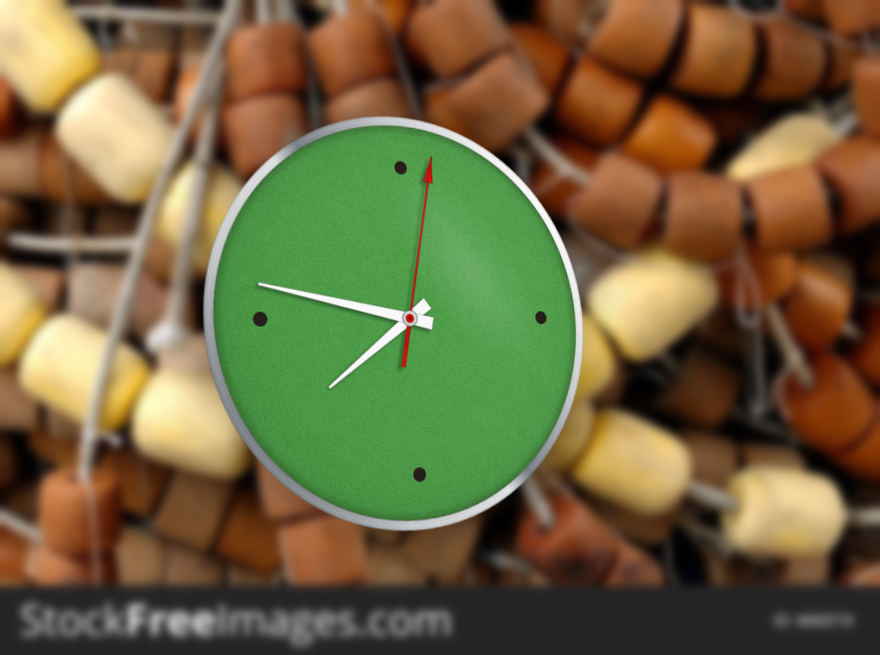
7h47m02s
